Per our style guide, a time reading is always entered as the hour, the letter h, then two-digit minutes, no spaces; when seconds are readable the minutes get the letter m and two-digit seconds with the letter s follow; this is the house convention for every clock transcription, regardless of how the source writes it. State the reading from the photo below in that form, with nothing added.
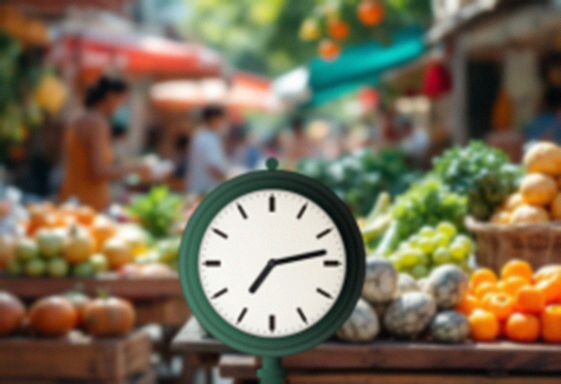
7h13
